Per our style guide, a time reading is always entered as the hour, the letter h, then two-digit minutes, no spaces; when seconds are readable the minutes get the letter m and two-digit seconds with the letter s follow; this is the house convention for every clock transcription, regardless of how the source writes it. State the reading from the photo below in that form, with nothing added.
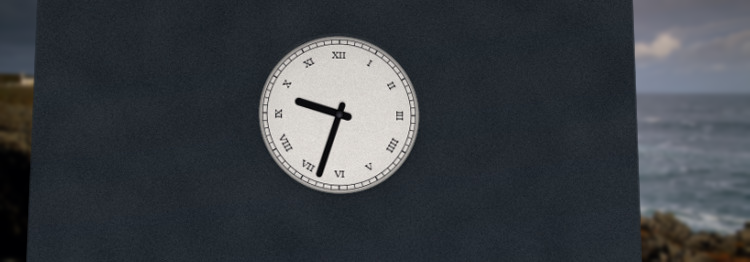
9h33
